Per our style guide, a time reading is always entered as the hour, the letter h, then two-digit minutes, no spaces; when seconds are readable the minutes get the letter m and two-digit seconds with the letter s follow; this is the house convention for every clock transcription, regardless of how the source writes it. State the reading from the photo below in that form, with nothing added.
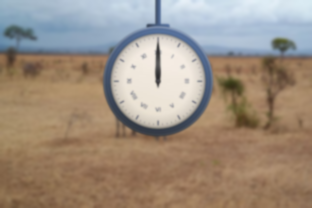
12h00
